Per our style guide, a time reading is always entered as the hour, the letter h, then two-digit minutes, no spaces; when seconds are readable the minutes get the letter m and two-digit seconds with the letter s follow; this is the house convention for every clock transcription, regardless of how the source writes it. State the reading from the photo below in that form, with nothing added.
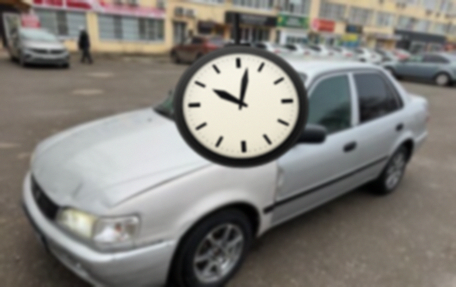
10h02
